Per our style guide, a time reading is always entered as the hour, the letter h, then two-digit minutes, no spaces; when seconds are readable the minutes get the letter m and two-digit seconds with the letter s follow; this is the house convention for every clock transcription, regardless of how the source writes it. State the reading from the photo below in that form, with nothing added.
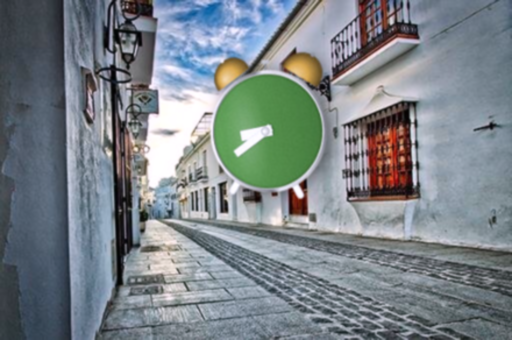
8h39
